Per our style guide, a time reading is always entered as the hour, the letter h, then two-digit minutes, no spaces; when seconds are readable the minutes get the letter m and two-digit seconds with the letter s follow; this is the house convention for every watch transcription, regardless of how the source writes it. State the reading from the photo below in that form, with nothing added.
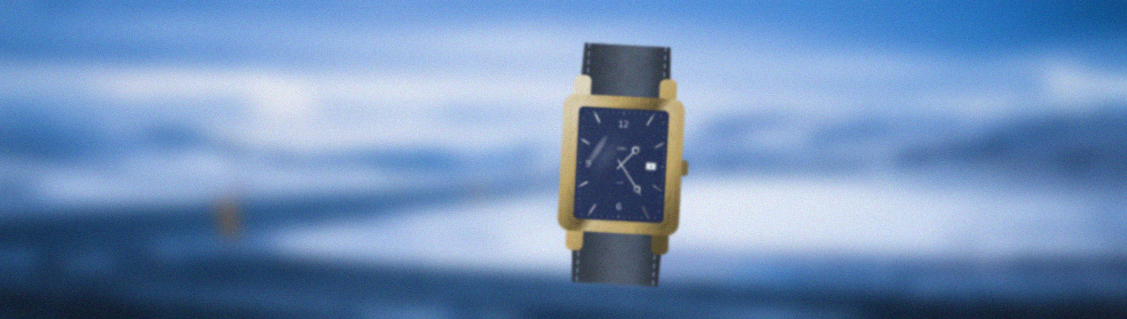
1h24
